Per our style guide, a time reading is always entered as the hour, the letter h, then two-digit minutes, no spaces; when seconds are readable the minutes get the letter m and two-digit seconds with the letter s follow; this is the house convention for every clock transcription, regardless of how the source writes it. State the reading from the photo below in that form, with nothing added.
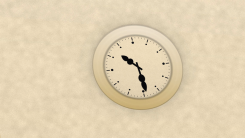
10h29
